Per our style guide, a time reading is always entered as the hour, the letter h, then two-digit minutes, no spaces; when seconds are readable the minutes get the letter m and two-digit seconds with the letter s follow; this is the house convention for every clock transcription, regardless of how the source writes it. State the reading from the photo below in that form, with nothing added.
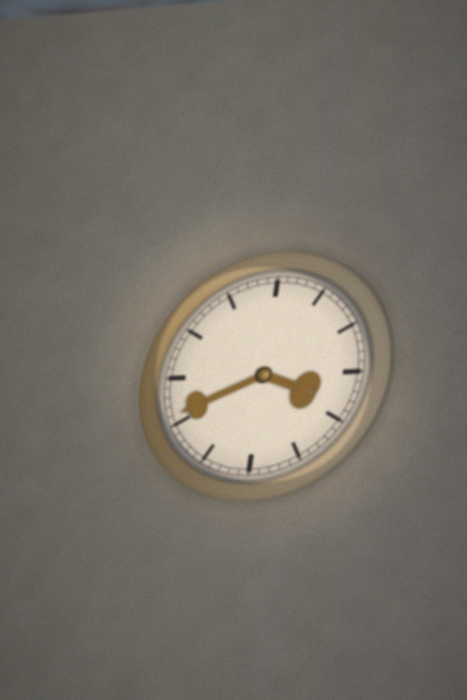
3h41
